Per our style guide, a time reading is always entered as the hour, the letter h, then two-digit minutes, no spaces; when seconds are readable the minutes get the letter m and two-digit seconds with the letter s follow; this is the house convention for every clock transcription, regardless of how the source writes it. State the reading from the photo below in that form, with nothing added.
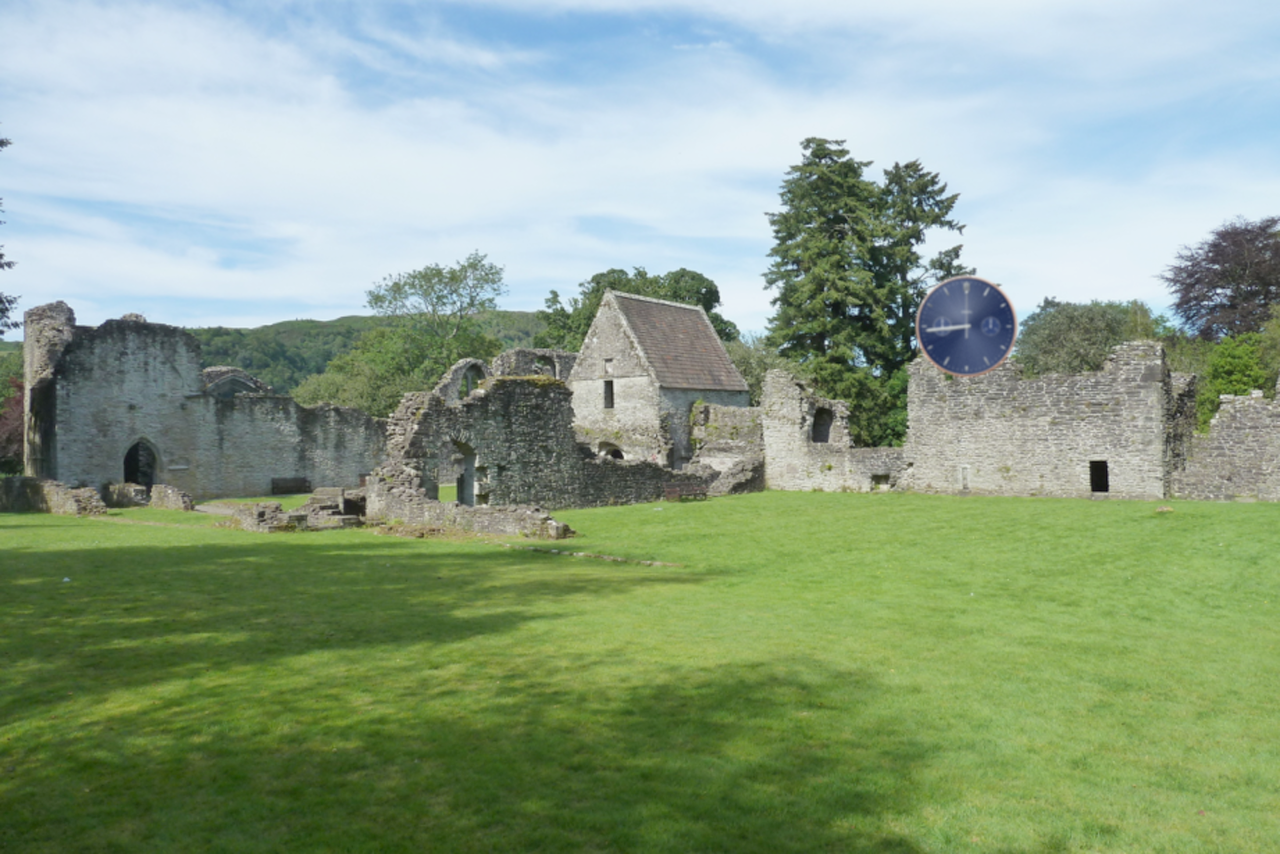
8h44
